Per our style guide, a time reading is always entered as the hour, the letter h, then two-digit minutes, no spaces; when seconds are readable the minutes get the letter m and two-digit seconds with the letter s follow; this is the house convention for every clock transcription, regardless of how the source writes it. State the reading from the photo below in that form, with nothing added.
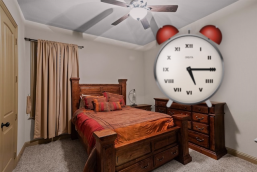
5h15
